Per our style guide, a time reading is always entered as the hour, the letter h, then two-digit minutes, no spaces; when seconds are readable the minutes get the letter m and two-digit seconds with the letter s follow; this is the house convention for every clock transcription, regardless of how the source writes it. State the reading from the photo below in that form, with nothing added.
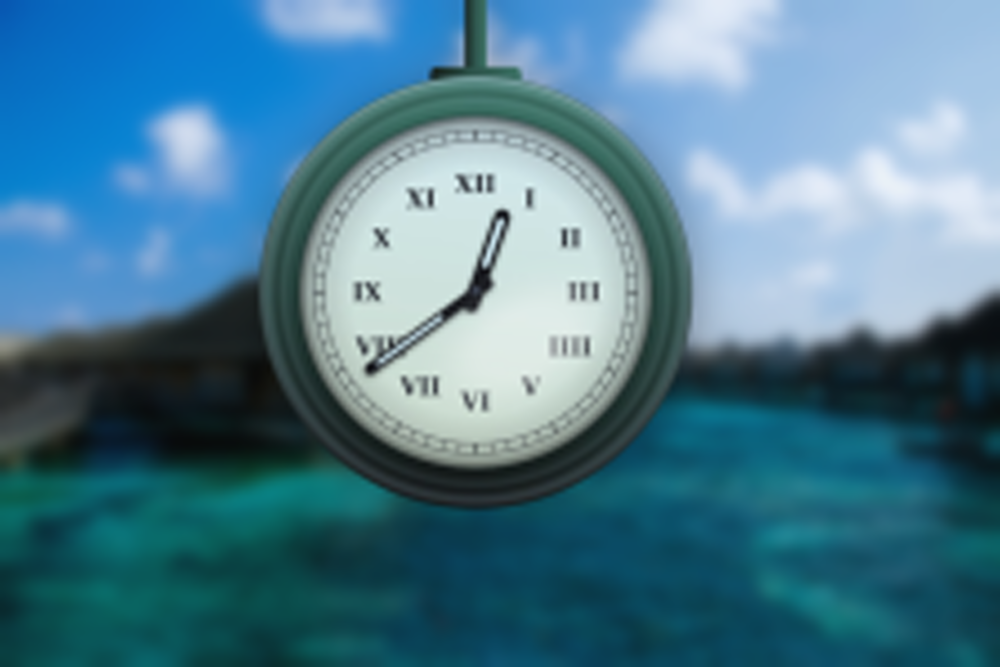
12h39
